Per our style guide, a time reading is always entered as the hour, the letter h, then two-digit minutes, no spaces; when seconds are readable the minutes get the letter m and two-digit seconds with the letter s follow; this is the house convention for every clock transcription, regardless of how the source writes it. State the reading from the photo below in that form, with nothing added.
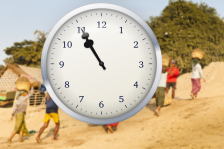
10h55
